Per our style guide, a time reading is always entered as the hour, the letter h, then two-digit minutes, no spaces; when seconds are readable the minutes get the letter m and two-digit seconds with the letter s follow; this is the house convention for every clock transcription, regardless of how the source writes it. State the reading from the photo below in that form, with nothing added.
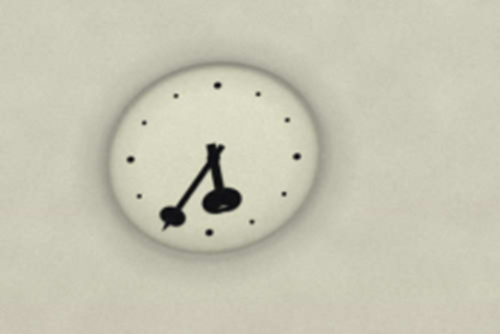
5h35
